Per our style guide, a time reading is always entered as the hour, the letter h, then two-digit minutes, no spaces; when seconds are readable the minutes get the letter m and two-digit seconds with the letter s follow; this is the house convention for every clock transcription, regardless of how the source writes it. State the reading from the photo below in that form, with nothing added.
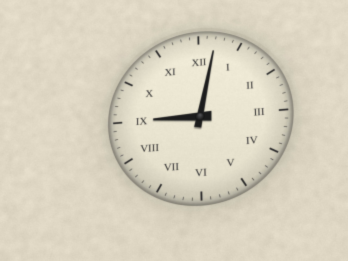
9h02
